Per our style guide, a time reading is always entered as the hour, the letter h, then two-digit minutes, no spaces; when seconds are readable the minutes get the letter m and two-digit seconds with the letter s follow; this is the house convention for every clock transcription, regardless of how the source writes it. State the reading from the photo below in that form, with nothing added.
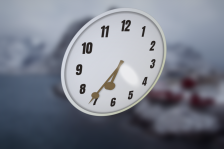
6h36
